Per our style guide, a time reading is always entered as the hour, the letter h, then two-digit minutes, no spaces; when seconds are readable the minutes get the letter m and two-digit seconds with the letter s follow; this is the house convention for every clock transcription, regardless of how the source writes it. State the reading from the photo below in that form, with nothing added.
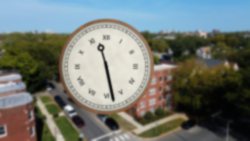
11h28
